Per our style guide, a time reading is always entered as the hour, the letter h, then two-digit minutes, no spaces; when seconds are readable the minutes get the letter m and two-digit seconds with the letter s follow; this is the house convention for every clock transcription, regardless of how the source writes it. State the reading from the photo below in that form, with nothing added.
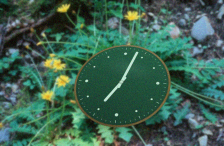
7h03
